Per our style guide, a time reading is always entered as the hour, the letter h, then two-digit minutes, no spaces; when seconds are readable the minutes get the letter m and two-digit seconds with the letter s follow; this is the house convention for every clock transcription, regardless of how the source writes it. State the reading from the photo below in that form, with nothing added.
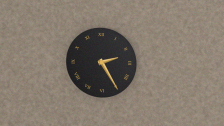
2h25
